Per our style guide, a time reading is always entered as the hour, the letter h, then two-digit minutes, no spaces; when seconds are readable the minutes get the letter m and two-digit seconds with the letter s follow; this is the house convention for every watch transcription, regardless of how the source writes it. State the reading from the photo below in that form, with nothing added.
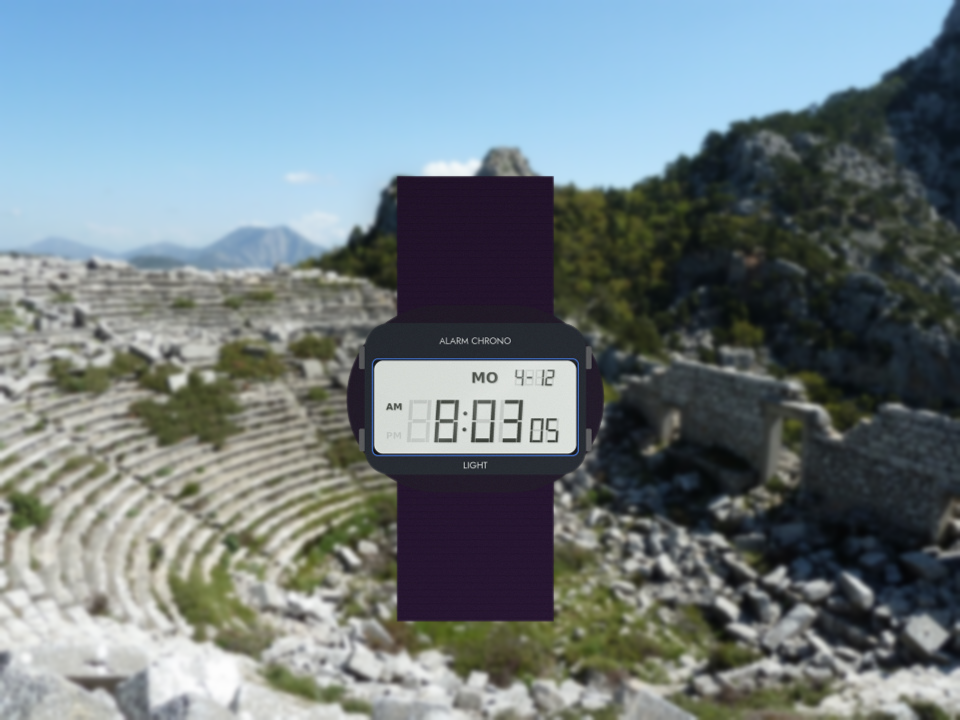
8h03m05s
